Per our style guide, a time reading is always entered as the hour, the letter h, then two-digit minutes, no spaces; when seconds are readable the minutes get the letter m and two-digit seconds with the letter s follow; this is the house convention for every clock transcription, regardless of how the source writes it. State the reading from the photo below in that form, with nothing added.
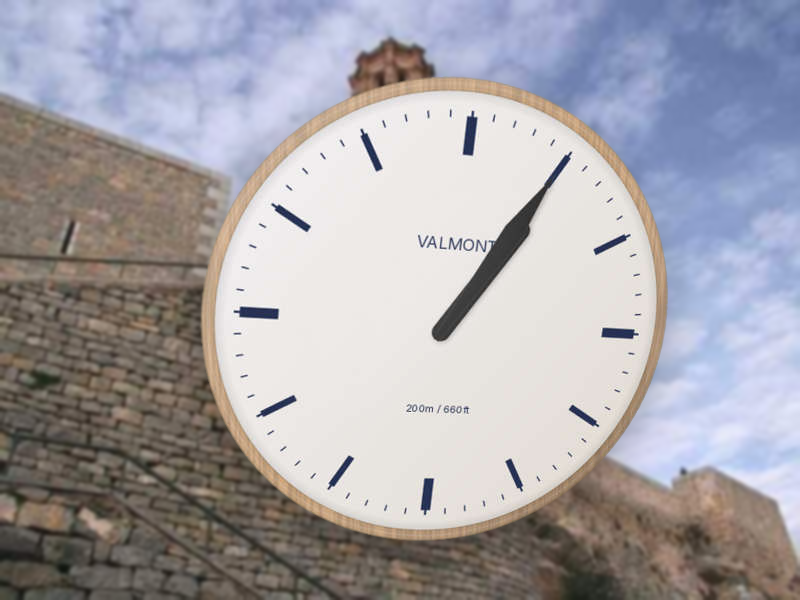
1h05
